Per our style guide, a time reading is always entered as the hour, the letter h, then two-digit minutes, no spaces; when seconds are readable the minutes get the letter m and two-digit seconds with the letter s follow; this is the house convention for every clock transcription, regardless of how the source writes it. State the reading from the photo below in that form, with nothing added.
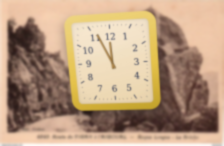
11h56
